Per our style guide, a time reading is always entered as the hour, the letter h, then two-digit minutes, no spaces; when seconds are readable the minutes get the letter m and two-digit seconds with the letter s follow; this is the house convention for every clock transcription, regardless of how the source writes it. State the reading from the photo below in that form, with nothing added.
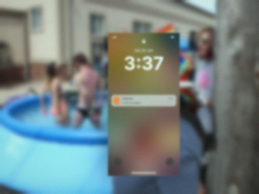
3h37
